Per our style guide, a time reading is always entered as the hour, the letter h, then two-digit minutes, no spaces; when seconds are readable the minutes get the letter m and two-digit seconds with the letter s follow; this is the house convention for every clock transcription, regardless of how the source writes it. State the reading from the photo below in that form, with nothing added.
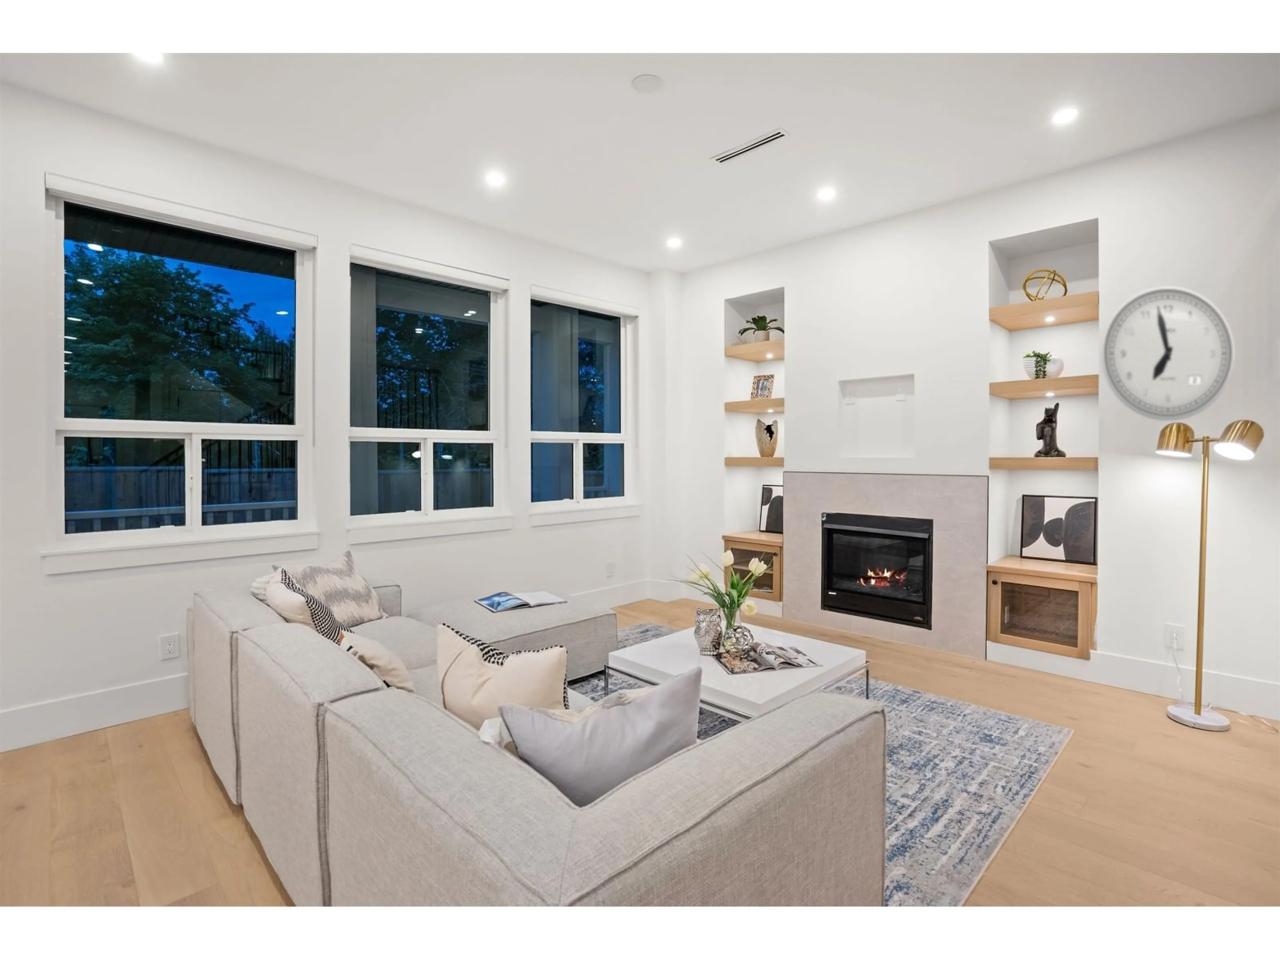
6h58
